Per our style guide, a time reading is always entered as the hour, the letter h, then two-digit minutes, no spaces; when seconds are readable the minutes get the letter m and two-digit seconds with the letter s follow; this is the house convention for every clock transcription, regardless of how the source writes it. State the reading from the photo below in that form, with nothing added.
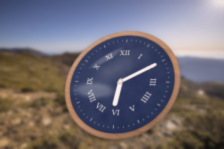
6h10
